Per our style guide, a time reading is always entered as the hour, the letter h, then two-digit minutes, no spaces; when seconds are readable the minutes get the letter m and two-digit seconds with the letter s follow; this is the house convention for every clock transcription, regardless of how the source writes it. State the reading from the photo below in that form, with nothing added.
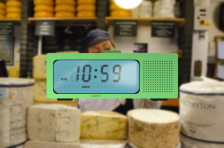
10h59
